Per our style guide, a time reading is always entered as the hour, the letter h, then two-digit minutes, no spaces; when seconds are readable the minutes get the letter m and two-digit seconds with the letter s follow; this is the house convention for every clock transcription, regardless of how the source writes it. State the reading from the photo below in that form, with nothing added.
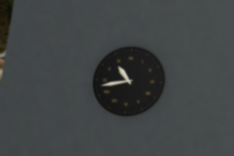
10h43
